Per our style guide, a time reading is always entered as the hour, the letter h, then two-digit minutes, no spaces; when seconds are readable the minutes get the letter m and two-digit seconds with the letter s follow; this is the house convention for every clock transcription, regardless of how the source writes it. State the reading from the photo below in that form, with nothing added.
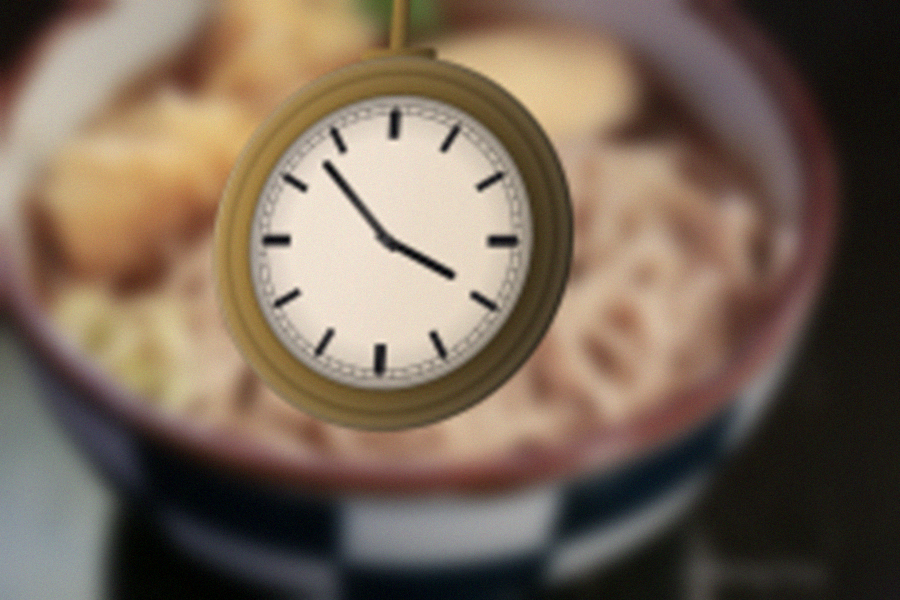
3h53
